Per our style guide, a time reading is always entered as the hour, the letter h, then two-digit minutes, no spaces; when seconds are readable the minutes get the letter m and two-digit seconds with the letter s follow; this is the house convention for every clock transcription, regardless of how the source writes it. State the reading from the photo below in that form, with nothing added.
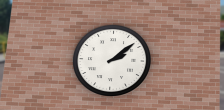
2h08
